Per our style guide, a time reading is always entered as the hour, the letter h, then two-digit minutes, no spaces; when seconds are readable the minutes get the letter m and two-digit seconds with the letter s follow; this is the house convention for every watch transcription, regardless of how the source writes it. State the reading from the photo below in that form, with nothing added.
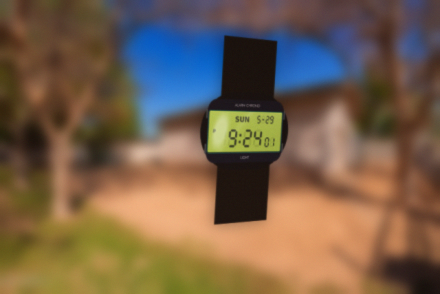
9h24m01s
